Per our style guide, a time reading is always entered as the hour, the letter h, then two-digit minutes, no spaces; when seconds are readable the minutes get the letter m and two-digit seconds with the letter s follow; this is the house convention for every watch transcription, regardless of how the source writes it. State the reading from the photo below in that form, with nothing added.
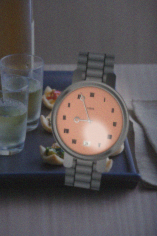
8h56
